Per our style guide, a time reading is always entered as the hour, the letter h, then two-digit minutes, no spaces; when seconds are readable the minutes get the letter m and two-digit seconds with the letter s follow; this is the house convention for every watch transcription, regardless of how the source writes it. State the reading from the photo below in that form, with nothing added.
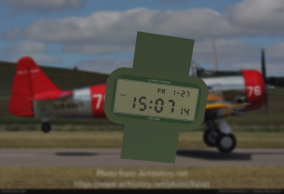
15h07m14s
